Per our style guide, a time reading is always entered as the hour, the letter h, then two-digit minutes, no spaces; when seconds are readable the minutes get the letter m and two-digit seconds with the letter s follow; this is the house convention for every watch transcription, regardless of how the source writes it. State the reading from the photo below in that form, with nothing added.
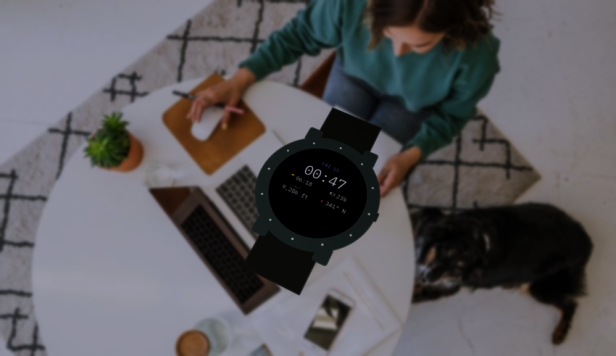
0h47
